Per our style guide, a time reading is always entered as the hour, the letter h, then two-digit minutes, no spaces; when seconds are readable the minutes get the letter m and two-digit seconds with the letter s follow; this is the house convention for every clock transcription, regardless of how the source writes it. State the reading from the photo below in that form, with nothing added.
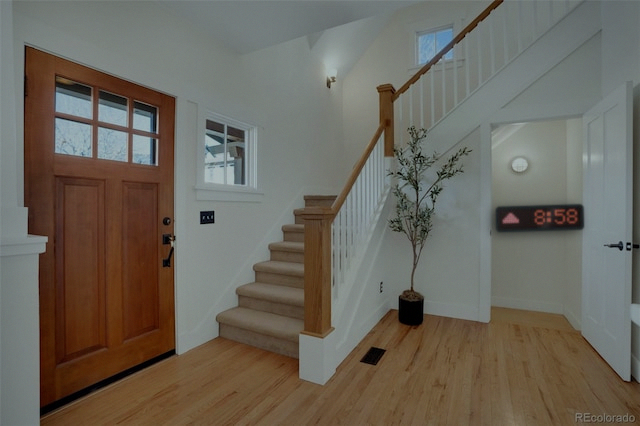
8h58
